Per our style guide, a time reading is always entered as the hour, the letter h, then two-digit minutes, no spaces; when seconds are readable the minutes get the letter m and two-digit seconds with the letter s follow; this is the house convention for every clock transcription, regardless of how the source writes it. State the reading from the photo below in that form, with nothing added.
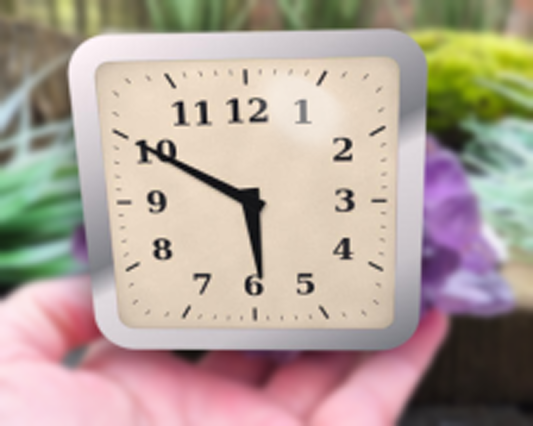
5h50
